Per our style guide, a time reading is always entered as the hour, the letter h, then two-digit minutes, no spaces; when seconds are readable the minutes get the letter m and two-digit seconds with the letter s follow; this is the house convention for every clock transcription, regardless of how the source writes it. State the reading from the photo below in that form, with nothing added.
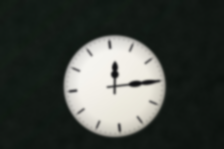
12h15
